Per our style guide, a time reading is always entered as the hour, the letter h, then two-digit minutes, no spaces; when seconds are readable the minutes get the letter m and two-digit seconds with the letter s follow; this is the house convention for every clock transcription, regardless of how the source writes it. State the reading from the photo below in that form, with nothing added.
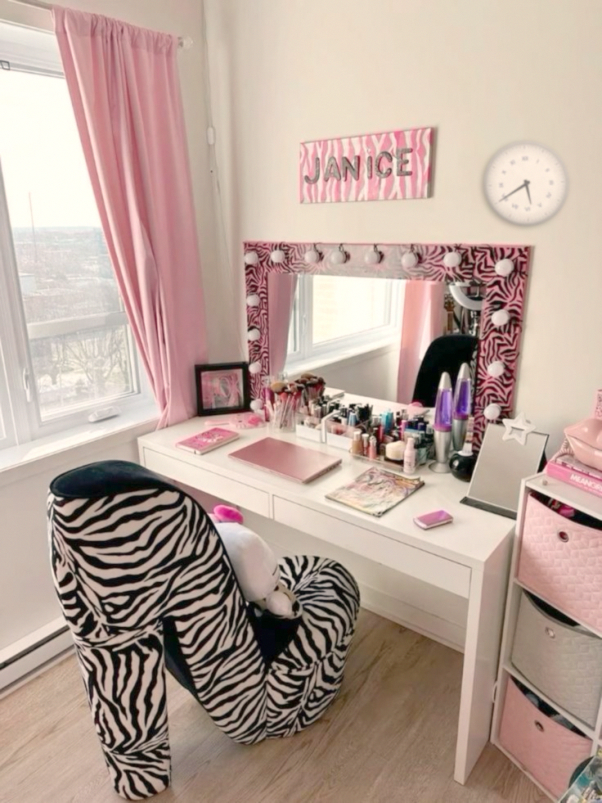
5h40
